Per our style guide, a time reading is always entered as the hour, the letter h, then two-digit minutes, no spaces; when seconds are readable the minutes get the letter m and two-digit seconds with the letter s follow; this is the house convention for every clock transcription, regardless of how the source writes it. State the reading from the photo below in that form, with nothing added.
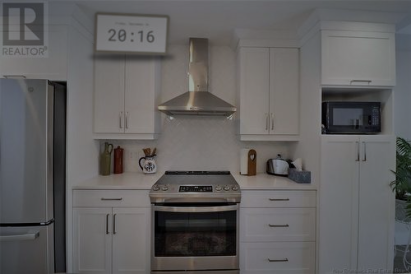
20h16
